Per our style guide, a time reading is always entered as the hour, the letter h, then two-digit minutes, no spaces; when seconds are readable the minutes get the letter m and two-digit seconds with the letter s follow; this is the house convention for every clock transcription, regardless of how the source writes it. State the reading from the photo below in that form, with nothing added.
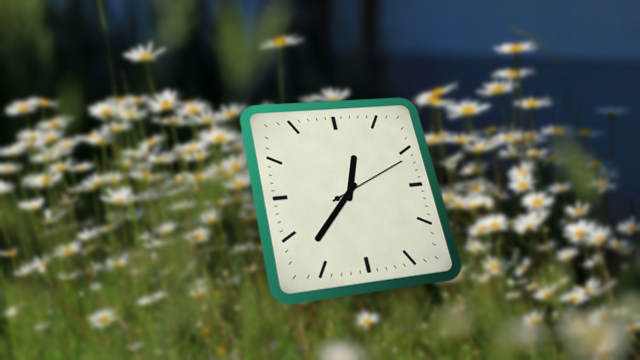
12h37m11s
